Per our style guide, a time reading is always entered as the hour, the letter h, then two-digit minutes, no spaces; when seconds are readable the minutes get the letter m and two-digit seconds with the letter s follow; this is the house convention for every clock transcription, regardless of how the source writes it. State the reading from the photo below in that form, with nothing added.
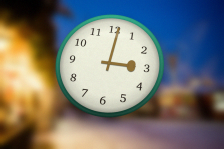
3h01
